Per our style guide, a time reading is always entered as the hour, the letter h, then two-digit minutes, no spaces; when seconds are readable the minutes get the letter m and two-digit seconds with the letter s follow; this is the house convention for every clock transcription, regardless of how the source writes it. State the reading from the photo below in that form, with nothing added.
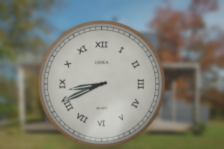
8h41
